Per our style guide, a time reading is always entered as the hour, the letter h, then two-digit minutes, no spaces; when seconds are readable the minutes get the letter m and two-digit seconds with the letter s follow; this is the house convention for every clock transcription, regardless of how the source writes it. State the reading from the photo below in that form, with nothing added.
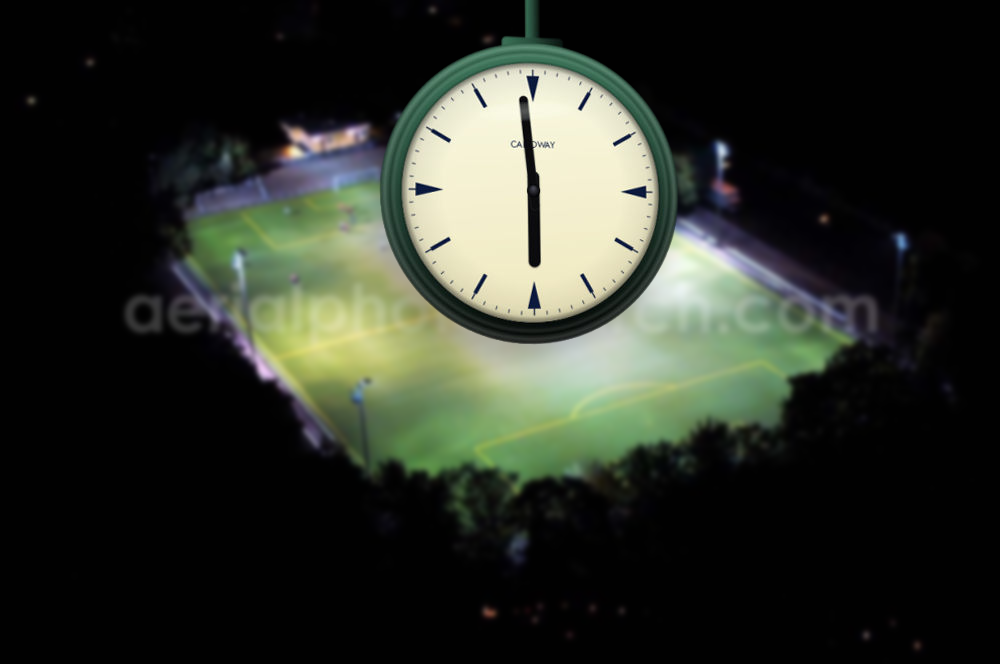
5h59
